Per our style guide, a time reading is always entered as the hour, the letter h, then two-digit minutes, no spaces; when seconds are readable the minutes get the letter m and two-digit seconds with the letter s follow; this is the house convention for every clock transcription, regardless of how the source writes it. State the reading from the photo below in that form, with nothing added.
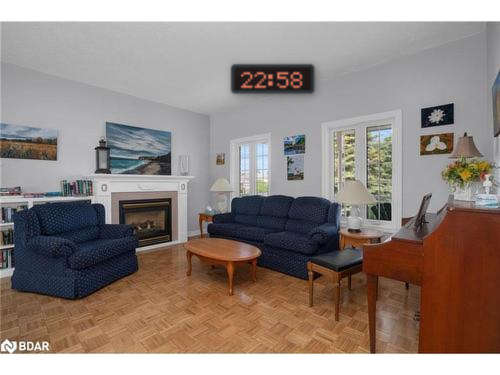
22h58
